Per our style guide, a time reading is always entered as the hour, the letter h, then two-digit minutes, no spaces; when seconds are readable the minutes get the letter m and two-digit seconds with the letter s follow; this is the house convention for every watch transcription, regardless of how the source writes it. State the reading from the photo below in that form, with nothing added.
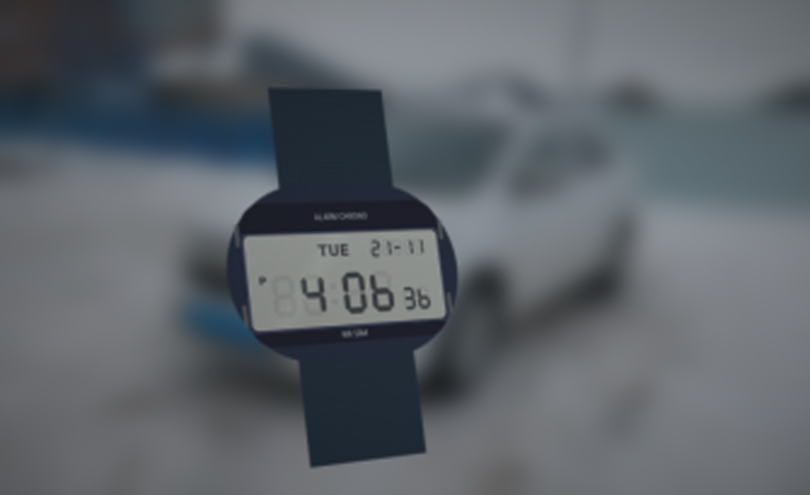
4h06m36s
